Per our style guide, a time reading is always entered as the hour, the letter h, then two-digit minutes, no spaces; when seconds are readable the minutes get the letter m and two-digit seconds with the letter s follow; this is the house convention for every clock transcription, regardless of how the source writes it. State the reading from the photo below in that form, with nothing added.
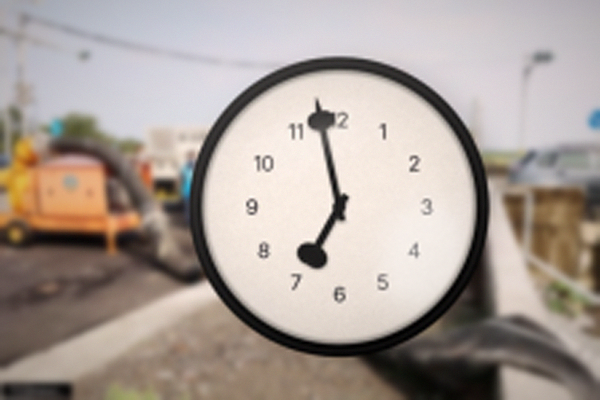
6h58
